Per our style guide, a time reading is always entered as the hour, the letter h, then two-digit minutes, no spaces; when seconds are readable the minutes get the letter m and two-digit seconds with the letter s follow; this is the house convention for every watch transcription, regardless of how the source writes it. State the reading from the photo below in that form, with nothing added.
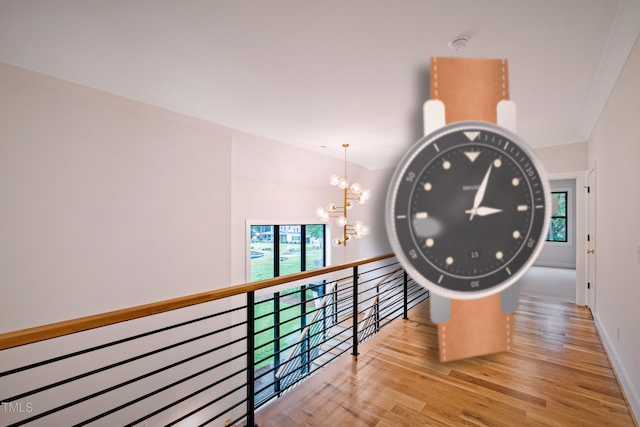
3h04
